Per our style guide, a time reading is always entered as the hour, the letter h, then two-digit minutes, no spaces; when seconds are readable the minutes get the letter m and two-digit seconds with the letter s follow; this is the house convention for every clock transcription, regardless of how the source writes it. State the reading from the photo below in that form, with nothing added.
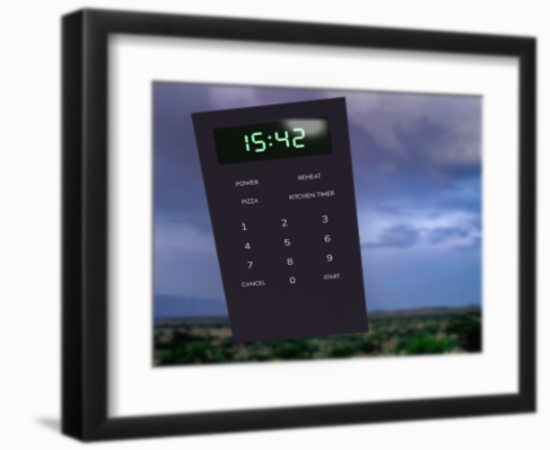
15h42
